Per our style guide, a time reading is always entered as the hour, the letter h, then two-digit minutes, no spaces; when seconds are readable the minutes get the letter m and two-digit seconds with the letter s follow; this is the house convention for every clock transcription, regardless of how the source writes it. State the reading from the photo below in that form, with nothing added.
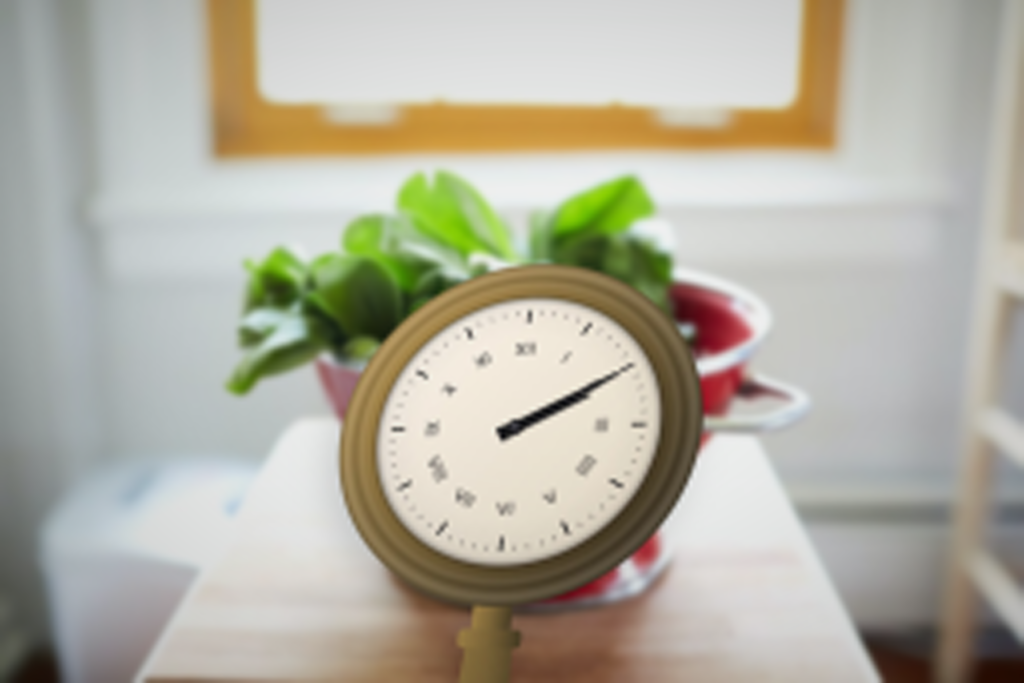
2h10
